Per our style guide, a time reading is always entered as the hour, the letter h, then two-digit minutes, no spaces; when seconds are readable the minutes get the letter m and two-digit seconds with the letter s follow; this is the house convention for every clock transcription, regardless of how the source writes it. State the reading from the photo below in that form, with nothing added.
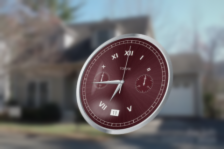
6h44
